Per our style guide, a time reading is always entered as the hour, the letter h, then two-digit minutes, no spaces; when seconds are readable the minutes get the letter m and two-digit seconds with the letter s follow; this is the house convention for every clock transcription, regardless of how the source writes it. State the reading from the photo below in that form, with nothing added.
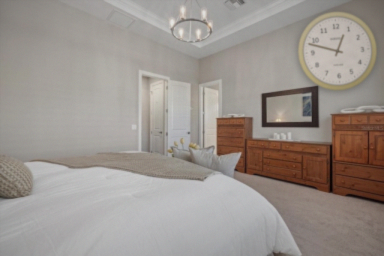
12h48
